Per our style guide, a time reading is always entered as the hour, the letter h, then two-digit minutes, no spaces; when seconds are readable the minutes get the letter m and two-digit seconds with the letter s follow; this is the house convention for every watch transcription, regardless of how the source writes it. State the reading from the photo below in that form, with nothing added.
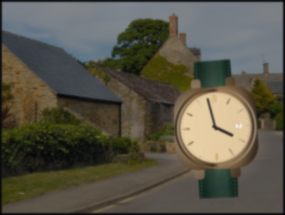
3h58
